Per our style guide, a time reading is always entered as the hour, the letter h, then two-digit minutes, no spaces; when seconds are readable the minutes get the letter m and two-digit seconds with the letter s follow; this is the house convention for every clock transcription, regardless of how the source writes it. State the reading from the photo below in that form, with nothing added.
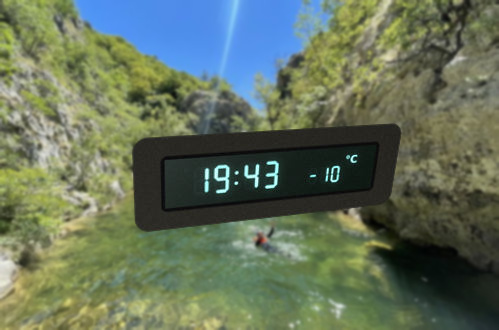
19h43
